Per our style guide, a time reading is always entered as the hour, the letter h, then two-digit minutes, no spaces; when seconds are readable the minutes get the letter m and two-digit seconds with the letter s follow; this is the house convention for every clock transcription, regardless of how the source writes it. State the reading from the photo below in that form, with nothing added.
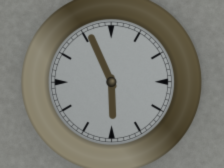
5h56
